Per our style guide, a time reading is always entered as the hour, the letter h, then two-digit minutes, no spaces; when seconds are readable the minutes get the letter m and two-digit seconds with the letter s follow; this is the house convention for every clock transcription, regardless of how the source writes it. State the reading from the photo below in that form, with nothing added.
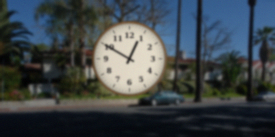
12h50
